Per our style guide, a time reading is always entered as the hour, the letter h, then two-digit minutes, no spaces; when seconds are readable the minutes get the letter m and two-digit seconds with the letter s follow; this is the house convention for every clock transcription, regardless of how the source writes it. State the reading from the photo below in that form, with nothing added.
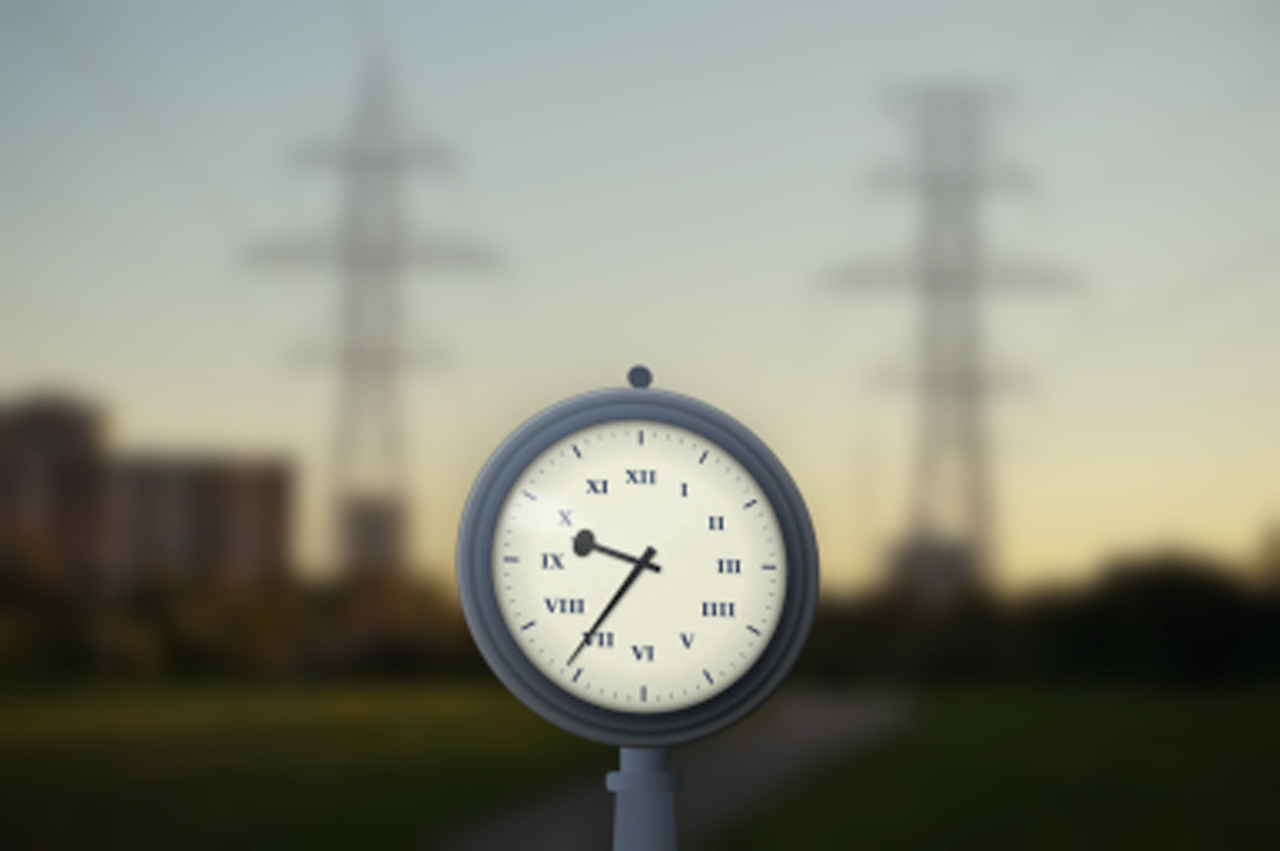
9h36
